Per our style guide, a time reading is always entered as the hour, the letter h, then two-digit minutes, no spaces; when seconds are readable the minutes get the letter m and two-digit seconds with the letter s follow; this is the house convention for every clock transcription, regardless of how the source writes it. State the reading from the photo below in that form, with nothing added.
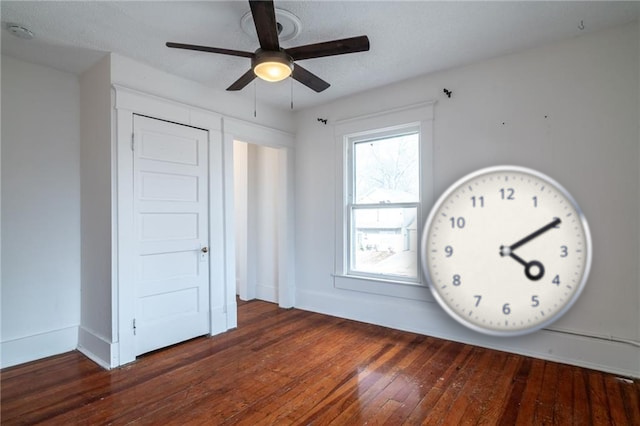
4h10
